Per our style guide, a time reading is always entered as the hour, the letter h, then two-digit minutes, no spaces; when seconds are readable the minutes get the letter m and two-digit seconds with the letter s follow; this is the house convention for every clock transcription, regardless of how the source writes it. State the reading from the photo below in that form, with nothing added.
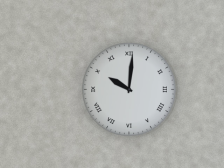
10h01
